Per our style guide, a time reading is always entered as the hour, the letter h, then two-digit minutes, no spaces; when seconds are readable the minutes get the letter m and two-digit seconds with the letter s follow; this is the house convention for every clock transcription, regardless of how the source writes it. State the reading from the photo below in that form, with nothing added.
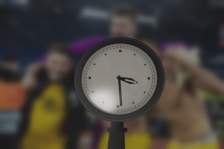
3h29
